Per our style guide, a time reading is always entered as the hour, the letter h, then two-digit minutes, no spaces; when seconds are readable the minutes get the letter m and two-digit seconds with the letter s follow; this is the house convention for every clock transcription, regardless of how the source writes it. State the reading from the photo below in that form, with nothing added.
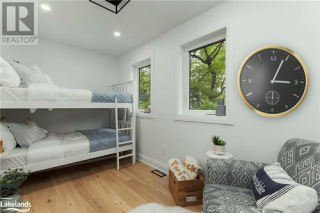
3h04
